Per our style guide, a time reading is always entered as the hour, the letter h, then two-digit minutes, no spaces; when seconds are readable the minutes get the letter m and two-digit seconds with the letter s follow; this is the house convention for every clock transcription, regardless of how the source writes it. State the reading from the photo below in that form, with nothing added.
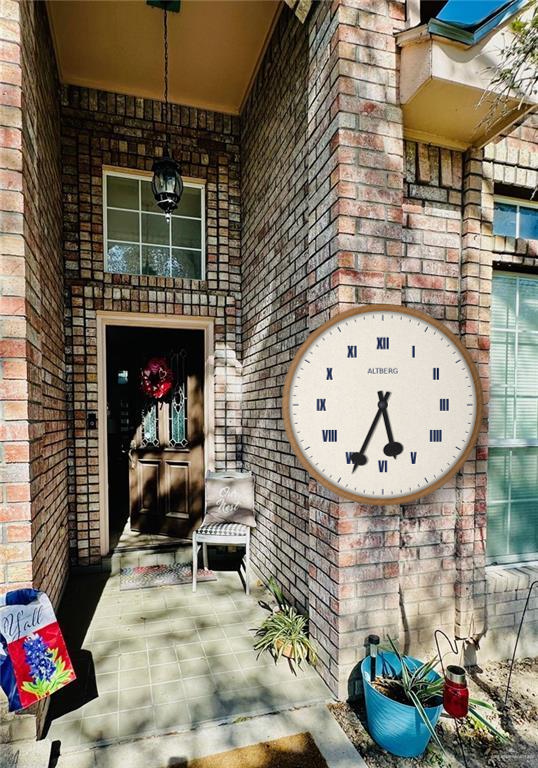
5h34
